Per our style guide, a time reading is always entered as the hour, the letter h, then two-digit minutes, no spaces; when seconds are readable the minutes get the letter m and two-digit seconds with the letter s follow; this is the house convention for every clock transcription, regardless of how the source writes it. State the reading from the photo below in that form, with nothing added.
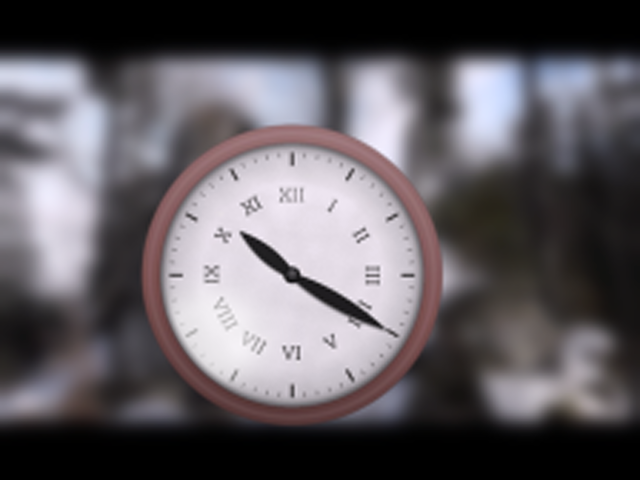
10h20
